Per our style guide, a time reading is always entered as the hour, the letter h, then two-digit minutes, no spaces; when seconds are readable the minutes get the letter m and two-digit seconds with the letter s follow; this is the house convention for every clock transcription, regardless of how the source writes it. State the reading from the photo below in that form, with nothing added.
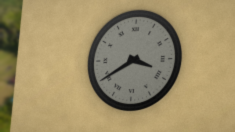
3h40
